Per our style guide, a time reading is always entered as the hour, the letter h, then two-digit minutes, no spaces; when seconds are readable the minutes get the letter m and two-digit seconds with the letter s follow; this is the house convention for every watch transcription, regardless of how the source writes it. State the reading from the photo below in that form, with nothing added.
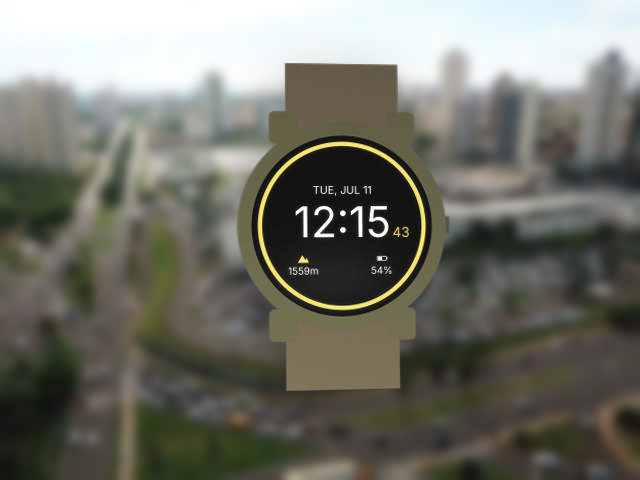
12h15m43s
